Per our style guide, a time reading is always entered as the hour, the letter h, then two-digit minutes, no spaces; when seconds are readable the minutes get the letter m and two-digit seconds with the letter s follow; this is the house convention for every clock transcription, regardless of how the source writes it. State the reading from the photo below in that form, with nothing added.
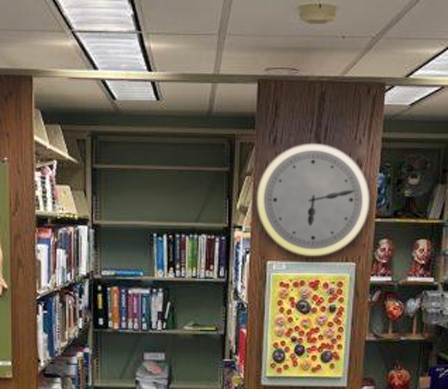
6h13
